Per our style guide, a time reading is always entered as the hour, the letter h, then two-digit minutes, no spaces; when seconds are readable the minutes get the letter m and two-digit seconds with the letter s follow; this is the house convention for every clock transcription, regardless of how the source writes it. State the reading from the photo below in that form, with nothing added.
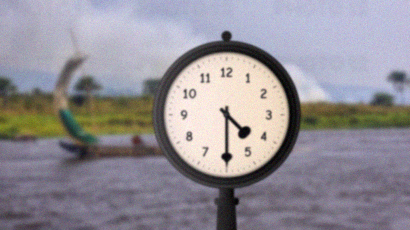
4h30
